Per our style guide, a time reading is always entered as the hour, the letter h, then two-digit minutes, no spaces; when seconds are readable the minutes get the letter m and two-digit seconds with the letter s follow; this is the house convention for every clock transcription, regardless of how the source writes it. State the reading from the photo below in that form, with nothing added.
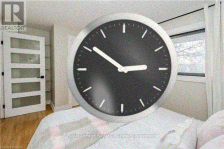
2h51
